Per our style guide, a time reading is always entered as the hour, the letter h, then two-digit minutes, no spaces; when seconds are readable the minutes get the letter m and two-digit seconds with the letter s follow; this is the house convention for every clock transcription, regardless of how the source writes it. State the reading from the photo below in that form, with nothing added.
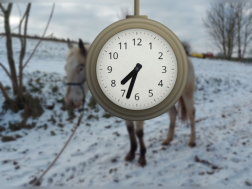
7h33
